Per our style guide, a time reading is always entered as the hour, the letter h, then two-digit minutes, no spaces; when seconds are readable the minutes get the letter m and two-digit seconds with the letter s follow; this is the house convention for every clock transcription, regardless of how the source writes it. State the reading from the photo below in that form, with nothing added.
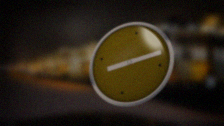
8h11
